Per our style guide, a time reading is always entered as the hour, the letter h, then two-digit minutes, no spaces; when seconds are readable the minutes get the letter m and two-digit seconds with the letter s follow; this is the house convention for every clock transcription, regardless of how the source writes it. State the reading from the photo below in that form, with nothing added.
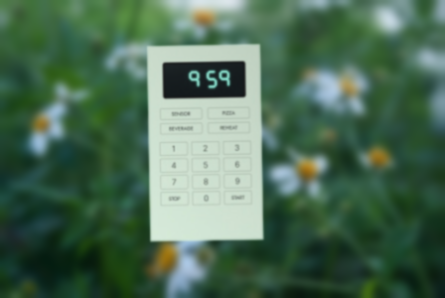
9h59
